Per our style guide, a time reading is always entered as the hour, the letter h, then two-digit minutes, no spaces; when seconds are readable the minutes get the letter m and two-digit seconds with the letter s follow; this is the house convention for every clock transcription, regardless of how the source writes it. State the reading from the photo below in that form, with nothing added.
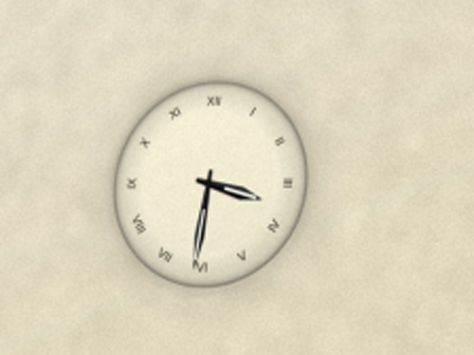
3h31
